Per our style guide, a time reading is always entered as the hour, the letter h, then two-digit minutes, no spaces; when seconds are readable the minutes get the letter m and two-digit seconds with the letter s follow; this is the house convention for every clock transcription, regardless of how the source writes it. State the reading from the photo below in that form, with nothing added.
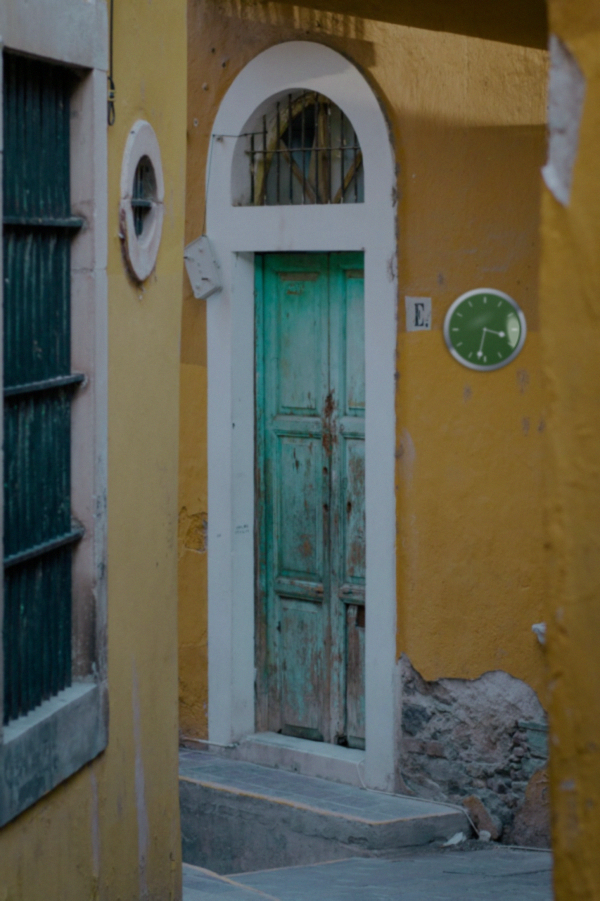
3h32
